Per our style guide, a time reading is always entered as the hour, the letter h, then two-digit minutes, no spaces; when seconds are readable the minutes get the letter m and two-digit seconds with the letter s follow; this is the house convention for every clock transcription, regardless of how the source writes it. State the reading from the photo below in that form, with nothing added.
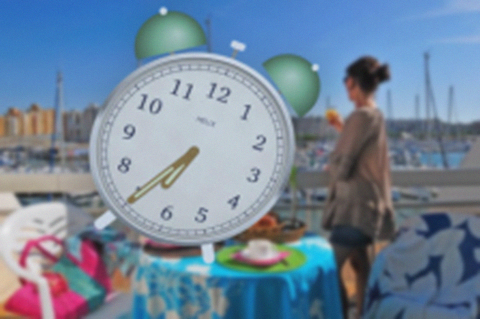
6h35
